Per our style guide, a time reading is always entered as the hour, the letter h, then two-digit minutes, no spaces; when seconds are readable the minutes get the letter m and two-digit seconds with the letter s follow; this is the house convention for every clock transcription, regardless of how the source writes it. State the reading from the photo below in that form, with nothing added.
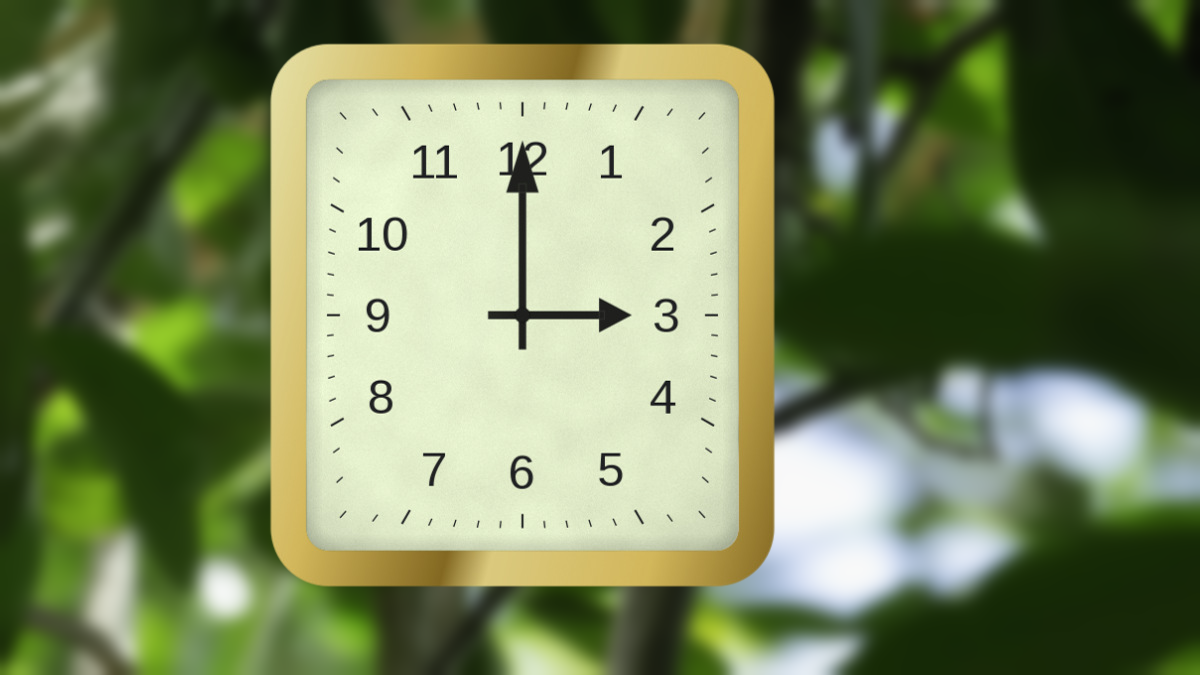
3h00
